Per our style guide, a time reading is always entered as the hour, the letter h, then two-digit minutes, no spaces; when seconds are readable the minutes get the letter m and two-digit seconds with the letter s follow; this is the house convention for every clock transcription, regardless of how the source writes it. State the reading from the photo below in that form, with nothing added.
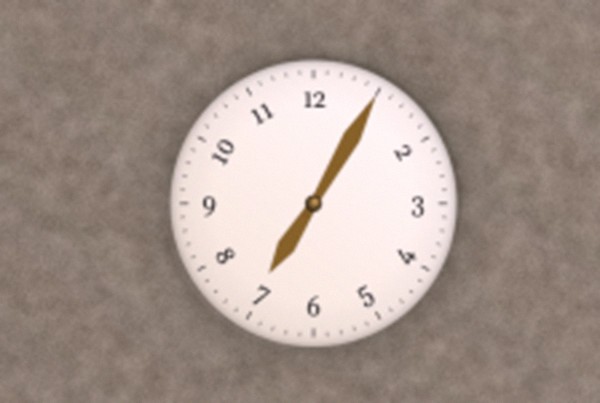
7h05
